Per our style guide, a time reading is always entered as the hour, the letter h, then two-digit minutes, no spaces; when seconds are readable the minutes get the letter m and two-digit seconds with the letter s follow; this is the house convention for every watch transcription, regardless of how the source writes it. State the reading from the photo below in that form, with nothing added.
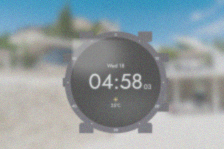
4h58
